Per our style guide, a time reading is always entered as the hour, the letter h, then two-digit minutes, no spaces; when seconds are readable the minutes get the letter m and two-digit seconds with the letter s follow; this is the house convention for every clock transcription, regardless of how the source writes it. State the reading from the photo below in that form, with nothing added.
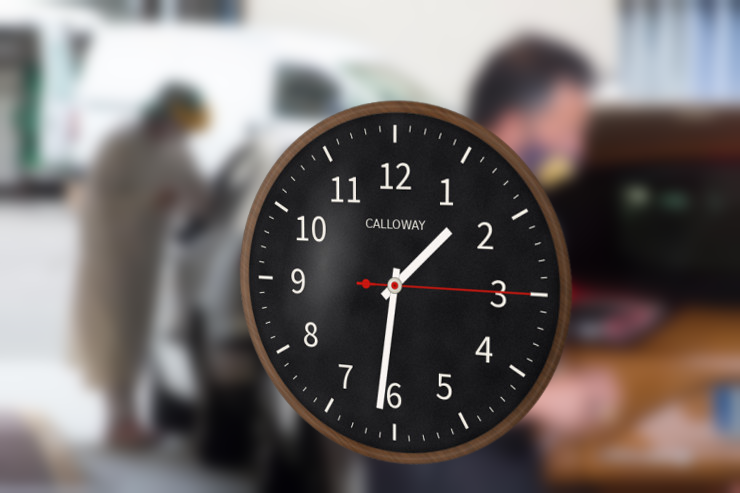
1h31m15s
